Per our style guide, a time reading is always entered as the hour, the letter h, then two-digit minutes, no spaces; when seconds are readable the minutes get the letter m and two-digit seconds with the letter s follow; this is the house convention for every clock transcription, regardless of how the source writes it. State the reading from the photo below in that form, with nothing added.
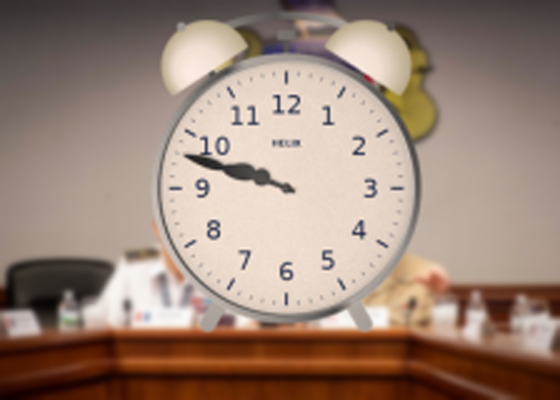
9h48
